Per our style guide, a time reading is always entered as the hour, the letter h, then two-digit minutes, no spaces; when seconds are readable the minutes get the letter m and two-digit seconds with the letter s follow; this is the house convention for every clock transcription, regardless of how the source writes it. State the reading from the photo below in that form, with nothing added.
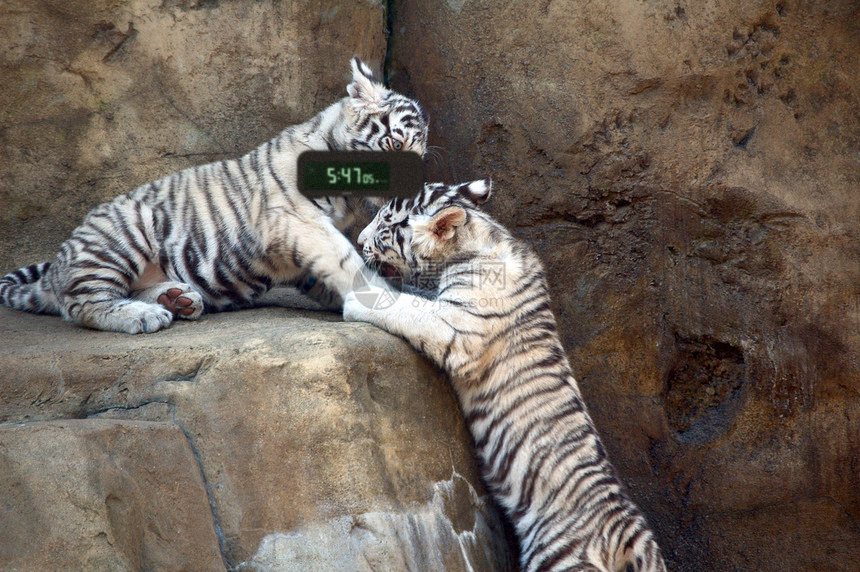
5h47
